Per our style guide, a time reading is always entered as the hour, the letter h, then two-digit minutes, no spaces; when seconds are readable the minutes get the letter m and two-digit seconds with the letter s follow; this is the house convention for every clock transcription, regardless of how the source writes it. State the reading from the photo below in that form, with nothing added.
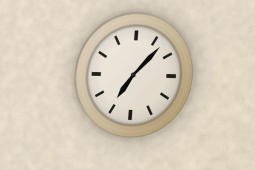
7h07
